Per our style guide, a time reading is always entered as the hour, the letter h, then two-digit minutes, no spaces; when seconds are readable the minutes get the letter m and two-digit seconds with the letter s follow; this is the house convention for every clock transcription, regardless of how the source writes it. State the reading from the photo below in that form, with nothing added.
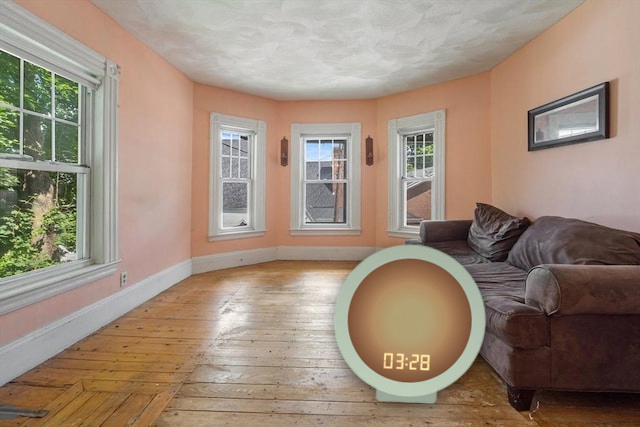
3h28
